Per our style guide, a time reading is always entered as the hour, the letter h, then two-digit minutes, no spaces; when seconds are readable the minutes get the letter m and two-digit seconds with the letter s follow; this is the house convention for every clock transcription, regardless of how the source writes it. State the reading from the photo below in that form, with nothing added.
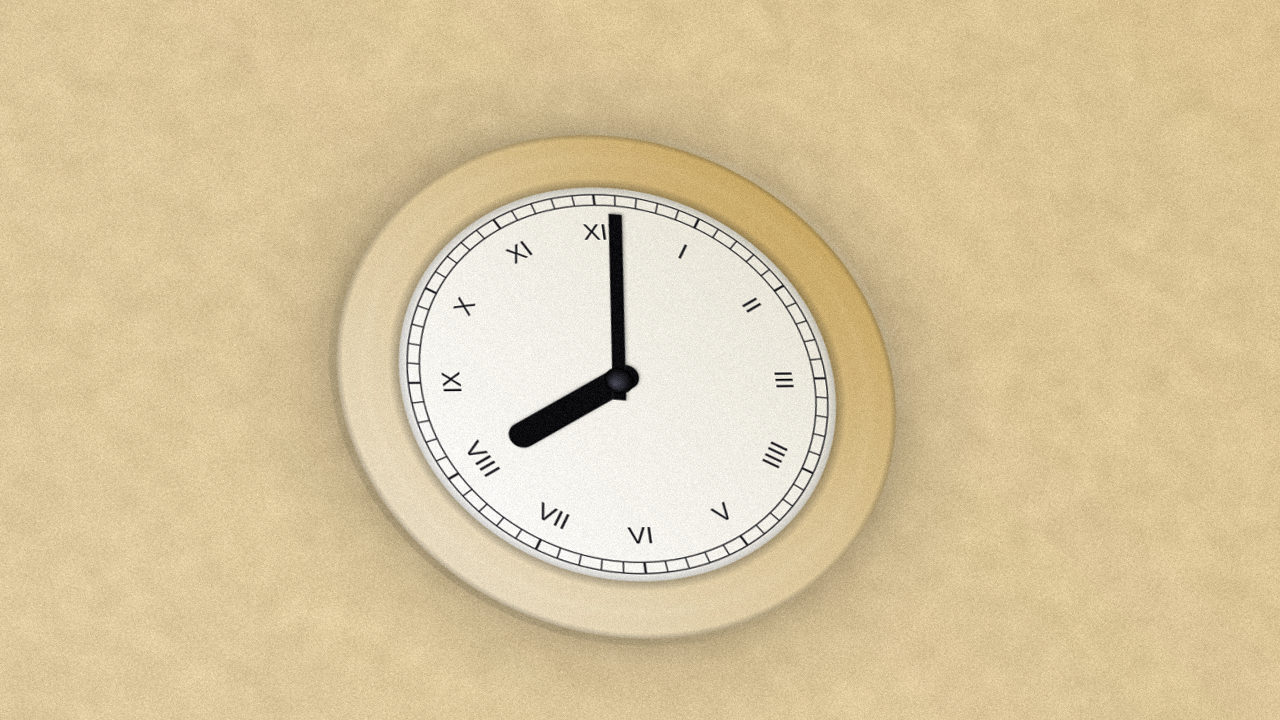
8h01
